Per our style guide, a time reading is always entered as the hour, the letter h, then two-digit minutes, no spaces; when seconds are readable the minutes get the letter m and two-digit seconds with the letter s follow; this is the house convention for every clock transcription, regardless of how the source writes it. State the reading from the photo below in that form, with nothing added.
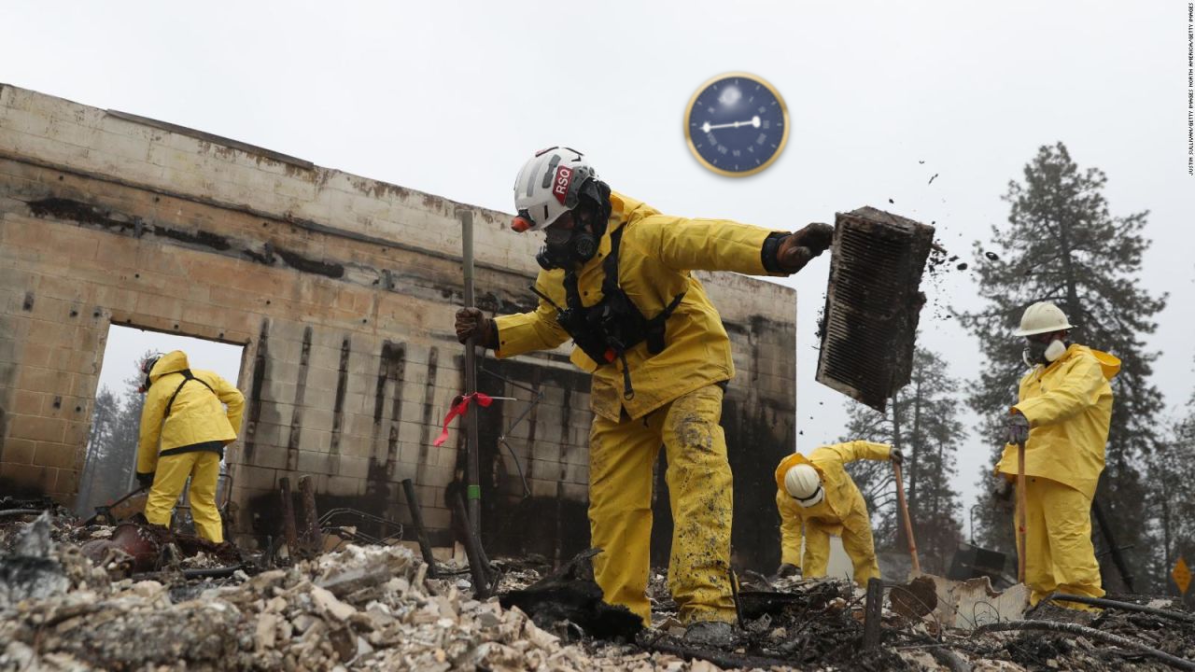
2h44
